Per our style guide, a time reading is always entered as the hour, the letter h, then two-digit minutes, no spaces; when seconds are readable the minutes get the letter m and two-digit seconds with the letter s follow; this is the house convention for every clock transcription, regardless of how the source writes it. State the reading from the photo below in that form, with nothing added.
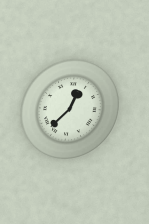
12h37
